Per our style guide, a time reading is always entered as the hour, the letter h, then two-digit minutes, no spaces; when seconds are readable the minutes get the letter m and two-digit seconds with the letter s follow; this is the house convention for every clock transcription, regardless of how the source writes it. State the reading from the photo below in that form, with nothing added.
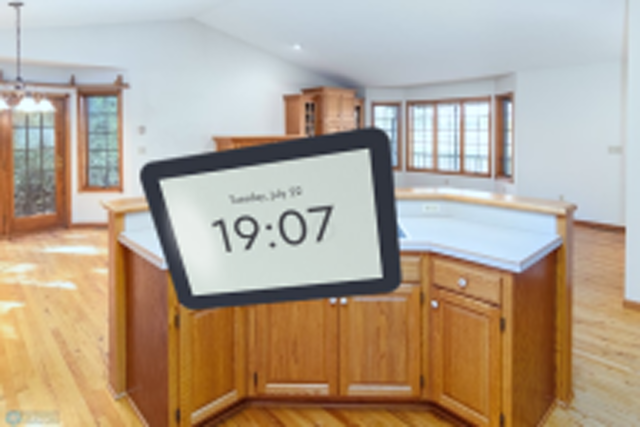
19h07
